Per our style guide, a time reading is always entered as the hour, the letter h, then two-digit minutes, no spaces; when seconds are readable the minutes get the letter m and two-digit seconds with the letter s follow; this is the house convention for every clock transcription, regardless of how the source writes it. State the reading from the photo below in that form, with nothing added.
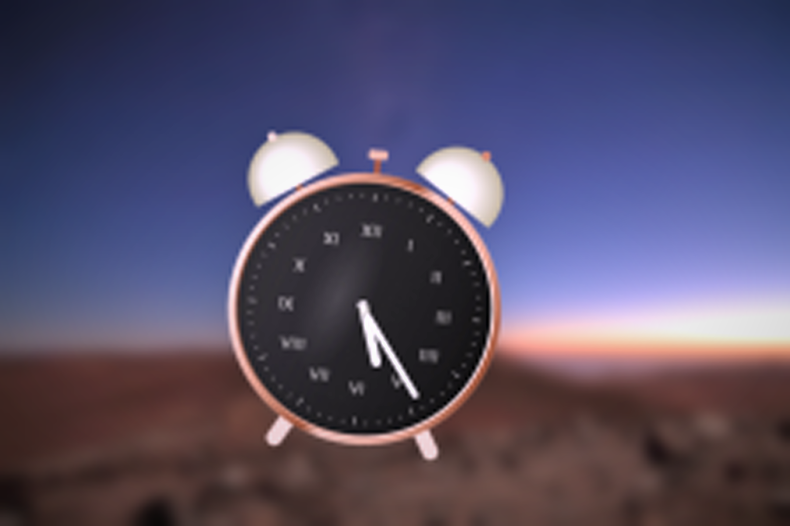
5h24
